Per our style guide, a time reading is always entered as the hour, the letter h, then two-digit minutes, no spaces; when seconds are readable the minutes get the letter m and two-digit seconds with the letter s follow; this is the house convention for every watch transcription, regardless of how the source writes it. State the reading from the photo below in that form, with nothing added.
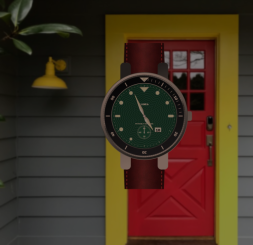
4h56
